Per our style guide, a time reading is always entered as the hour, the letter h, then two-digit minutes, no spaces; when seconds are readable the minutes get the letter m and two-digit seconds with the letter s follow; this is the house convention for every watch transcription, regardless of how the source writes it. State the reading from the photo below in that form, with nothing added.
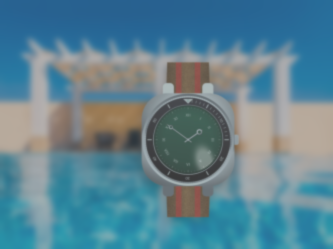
1h51
